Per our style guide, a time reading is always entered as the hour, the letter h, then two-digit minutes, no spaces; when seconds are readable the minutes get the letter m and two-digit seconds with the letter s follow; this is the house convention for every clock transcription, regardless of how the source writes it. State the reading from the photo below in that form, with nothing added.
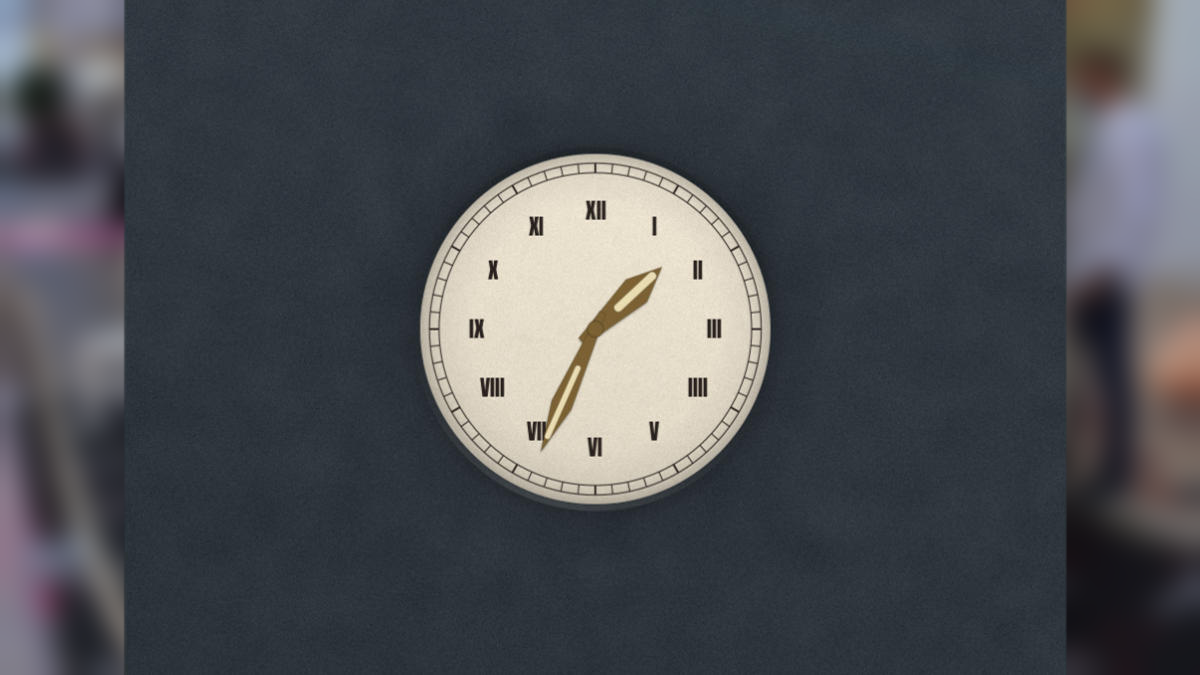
1h34
